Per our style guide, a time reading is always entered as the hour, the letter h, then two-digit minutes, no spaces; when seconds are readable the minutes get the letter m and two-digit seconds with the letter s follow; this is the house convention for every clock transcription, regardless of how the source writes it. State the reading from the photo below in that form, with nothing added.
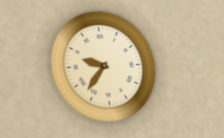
9h37
